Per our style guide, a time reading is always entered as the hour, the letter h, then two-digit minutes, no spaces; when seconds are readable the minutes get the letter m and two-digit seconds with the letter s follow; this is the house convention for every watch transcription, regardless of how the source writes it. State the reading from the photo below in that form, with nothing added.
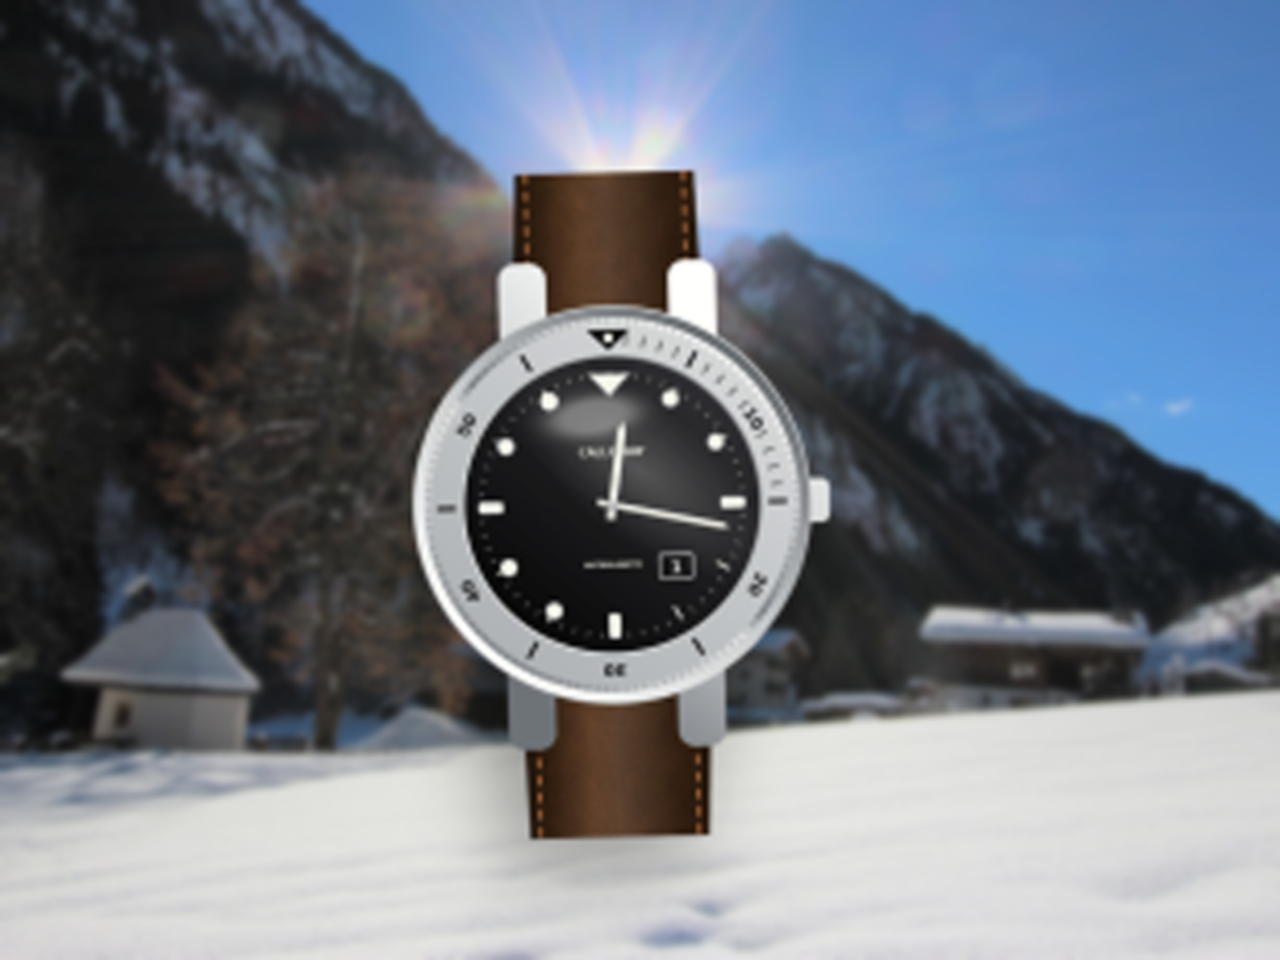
12h17
